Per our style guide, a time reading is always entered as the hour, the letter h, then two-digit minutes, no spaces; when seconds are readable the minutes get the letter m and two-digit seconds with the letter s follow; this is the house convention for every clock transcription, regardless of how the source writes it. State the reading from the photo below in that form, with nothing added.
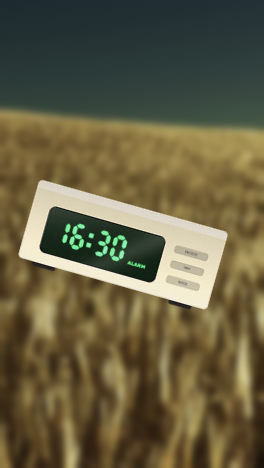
16h30
